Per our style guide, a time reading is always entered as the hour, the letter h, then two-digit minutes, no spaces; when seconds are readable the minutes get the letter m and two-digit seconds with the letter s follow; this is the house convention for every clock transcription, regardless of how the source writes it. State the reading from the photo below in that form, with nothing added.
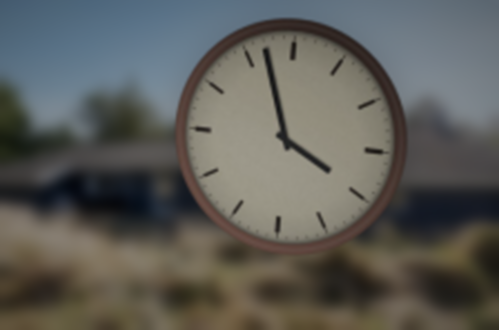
3h57
